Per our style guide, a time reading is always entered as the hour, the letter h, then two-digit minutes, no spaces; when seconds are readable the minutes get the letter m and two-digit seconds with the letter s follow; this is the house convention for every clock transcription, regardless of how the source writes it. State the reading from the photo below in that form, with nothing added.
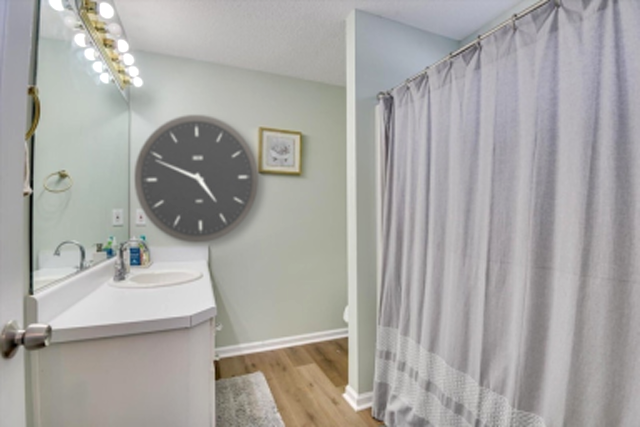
4h49
